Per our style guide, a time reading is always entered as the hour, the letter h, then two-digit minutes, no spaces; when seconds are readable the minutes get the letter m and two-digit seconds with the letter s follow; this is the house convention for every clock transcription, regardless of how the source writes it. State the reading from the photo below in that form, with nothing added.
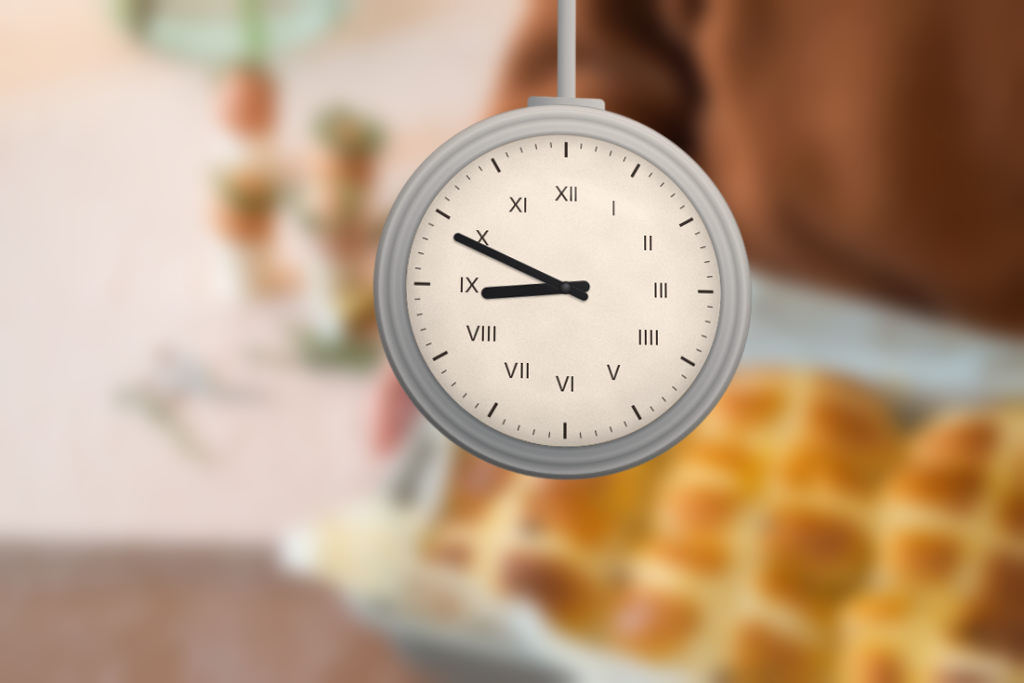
8h49
